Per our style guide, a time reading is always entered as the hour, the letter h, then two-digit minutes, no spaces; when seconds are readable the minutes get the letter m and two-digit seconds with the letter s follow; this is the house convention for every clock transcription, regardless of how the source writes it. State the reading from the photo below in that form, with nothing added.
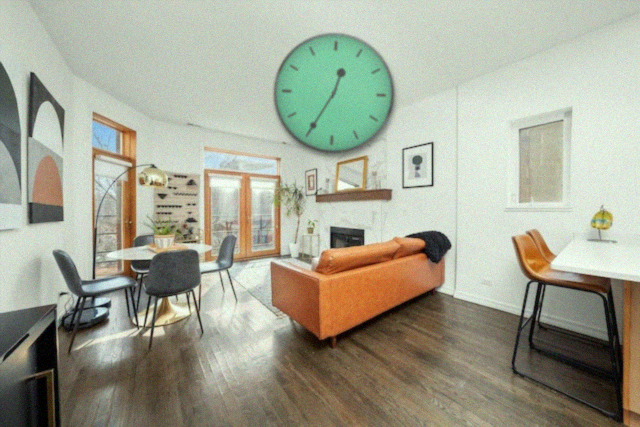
12h35
